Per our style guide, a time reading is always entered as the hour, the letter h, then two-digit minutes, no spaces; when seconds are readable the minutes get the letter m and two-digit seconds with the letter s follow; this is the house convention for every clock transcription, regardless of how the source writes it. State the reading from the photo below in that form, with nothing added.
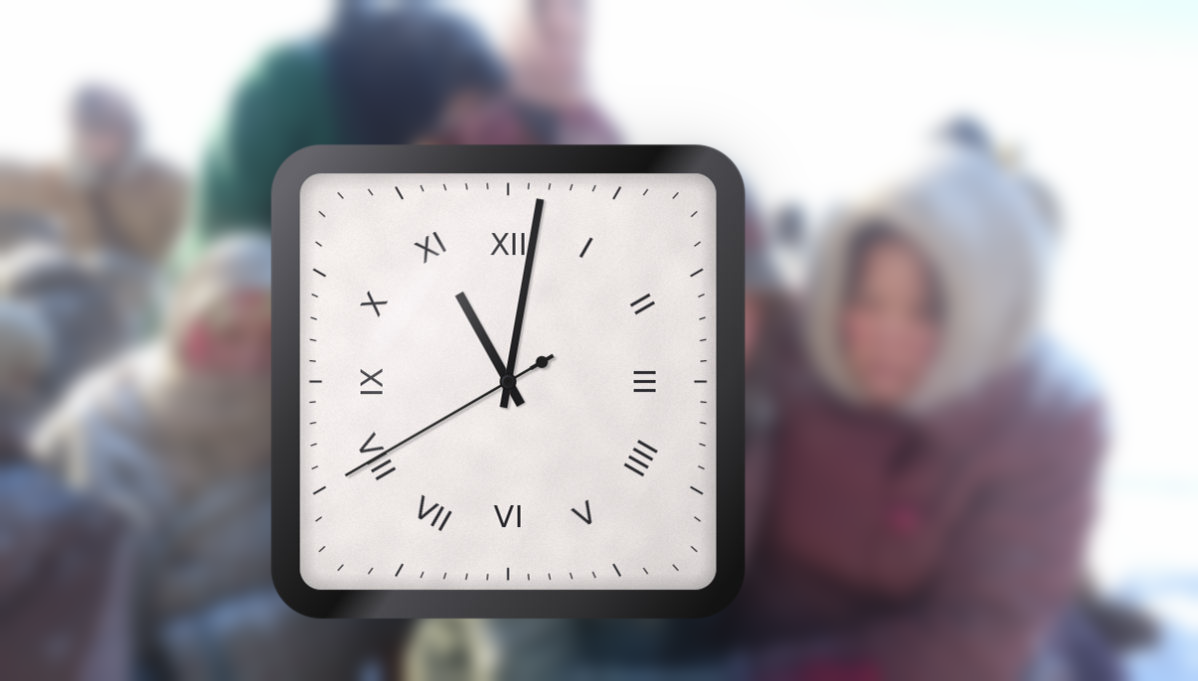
11h01m40s
